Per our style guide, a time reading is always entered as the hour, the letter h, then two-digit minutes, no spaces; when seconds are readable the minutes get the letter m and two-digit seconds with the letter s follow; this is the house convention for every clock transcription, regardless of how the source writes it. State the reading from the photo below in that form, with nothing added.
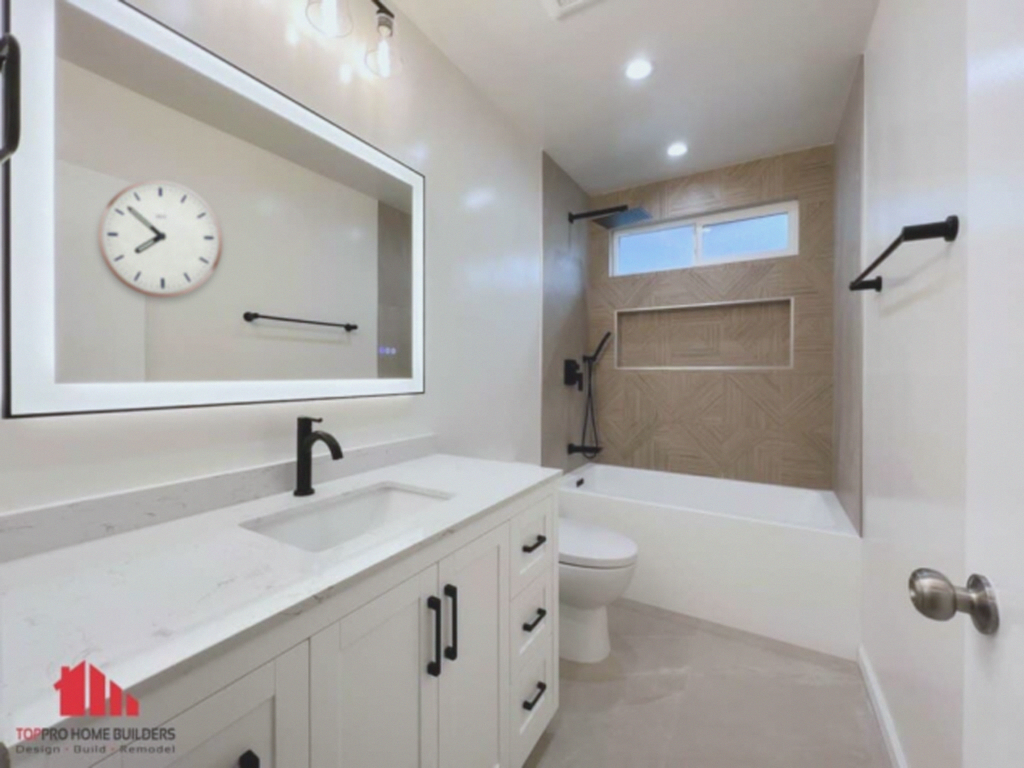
7h52
